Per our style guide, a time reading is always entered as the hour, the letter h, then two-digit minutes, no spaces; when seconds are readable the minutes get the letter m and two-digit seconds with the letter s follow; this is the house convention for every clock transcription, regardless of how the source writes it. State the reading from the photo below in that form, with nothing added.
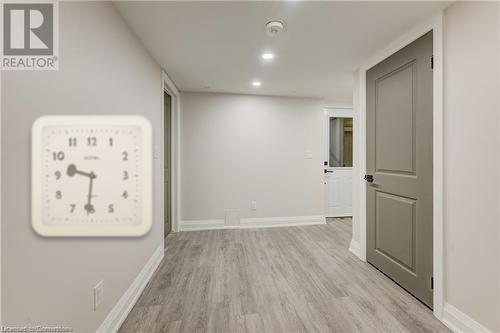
9h31
